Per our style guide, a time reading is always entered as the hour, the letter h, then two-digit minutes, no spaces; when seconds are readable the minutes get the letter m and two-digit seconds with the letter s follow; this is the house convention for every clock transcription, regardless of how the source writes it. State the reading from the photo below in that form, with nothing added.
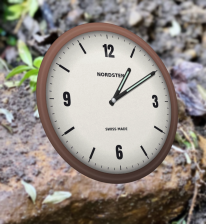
1h10
